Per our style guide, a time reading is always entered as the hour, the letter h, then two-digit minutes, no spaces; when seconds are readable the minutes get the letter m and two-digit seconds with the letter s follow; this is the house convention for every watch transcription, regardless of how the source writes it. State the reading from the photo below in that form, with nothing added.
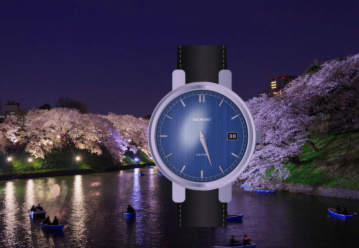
5h27
